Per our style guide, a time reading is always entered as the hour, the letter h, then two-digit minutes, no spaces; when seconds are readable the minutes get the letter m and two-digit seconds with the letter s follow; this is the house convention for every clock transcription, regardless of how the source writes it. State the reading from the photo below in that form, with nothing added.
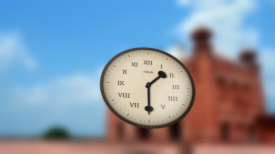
1h30
